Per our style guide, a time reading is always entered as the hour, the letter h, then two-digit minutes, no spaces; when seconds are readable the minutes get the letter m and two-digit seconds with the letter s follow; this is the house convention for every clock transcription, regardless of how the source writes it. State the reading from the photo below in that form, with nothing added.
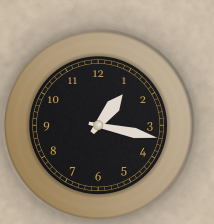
1h17
